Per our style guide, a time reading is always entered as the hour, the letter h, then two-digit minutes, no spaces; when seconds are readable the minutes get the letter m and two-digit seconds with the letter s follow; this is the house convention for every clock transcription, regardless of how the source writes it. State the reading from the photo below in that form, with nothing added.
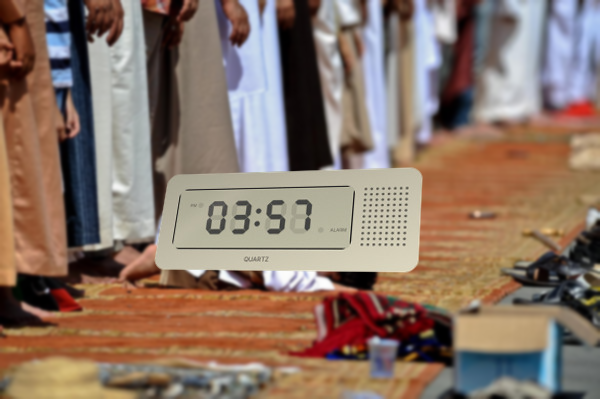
3h57
